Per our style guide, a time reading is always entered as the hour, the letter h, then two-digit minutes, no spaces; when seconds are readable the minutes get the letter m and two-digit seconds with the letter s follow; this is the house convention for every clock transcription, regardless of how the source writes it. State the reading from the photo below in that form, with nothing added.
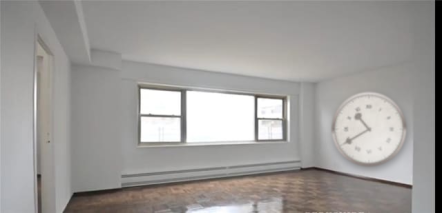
10h40
